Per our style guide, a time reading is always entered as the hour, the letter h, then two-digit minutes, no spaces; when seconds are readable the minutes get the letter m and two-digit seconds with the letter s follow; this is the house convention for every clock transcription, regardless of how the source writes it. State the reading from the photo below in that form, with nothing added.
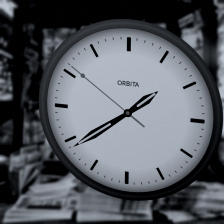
1h38m51s
